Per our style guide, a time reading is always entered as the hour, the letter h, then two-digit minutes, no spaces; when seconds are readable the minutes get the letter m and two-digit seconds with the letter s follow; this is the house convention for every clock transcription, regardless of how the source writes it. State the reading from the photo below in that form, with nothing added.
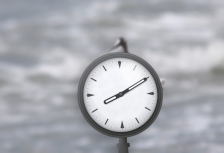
8h10
